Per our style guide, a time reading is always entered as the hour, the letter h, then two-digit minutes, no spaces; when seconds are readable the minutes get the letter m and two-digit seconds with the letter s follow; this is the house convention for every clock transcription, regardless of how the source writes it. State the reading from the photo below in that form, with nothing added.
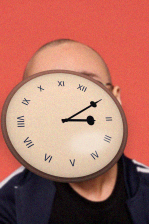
2h05
